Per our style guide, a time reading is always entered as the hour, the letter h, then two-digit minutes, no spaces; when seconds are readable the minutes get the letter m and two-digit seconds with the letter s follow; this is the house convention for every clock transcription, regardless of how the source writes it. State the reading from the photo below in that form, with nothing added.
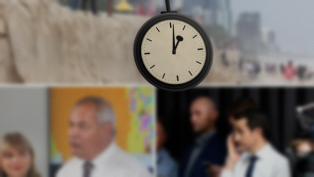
1h01
